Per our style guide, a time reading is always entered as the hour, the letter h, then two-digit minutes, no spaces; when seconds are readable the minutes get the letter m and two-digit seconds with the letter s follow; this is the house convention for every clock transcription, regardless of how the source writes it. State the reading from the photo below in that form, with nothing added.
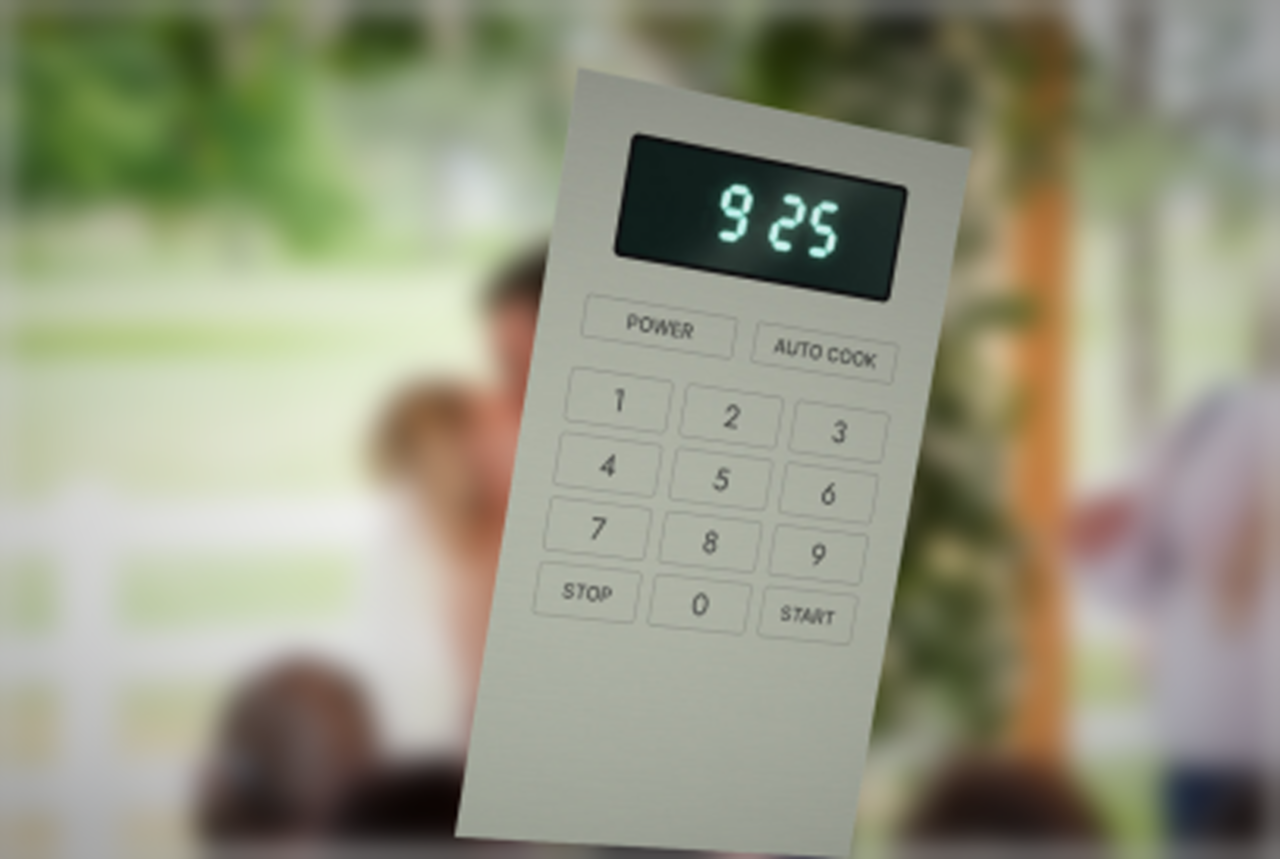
9h25
